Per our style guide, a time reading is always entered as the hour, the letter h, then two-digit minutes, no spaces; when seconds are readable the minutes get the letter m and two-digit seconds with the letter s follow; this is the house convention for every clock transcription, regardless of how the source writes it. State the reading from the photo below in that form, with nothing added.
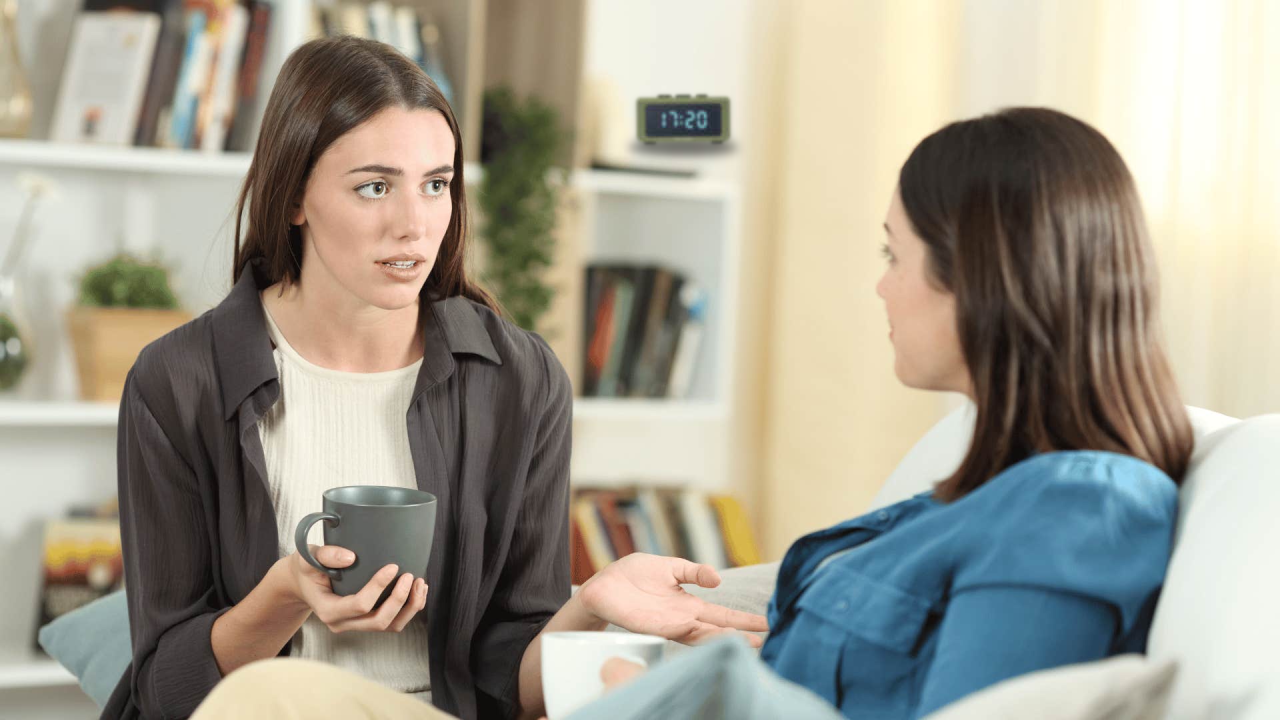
17h20
